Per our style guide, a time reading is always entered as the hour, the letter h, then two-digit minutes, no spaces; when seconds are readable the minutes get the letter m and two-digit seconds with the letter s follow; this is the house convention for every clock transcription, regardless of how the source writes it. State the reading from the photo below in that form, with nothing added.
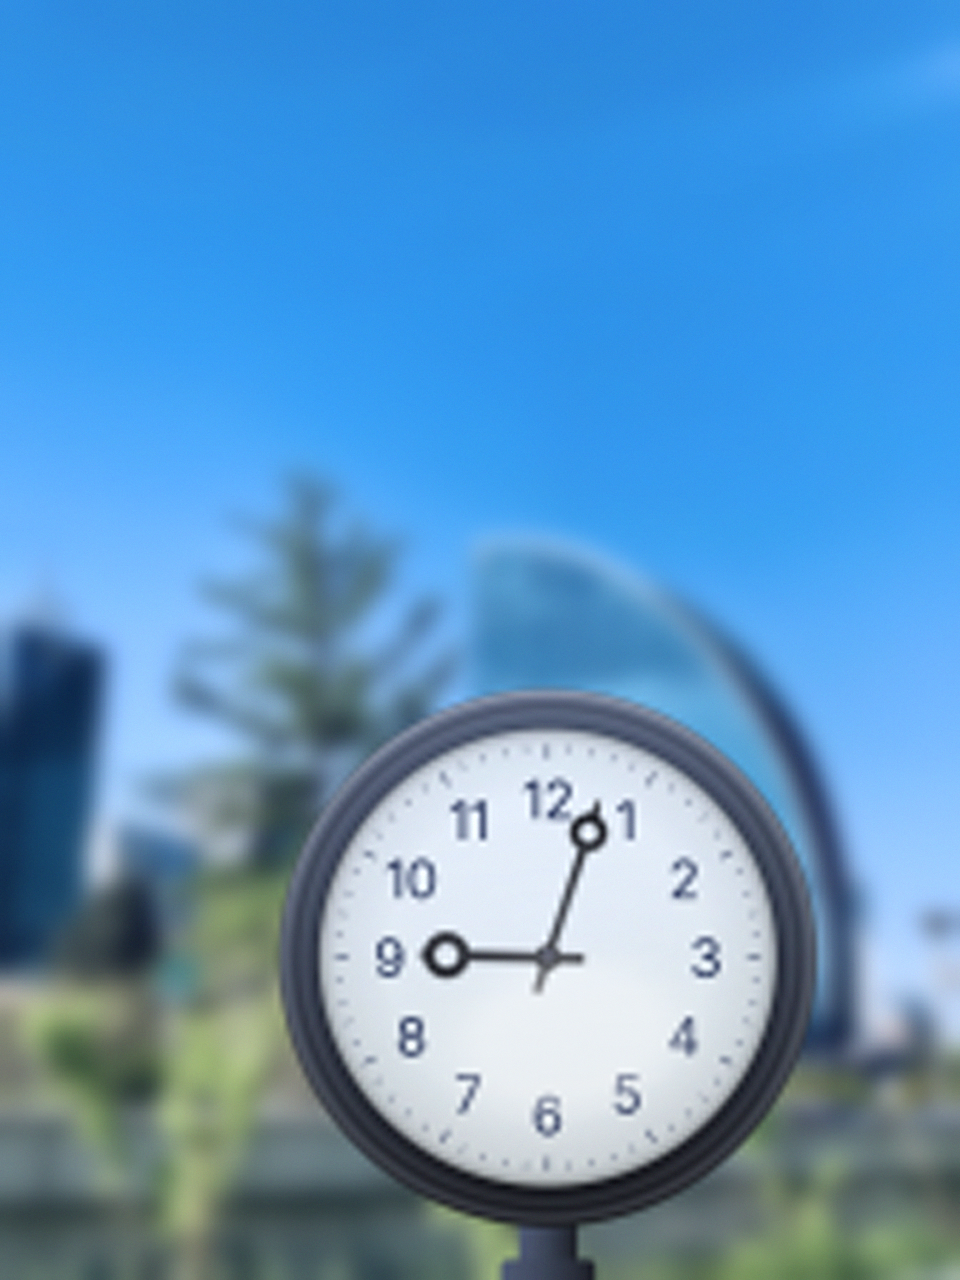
9h03
